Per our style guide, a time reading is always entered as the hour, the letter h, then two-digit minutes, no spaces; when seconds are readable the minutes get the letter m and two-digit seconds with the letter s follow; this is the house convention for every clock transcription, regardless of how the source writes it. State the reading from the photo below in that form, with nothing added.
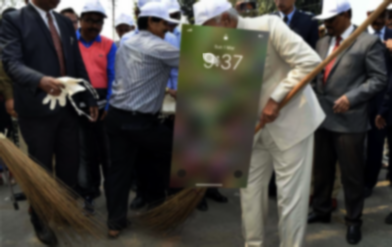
9h37
